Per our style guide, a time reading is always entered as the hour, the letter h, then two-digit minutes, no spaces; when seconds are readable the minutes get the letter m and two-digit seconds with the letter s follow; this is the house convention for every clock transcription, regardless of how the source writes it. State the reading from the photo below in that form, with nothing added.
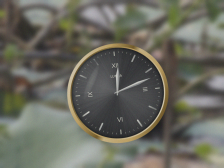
12h12
